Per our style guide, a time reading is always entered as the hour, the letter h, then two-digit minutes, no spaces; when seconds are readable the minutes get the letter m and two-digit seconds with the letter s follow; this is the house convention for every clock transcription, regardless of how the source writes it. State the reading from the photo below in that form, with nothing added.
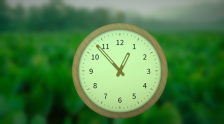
12h53
